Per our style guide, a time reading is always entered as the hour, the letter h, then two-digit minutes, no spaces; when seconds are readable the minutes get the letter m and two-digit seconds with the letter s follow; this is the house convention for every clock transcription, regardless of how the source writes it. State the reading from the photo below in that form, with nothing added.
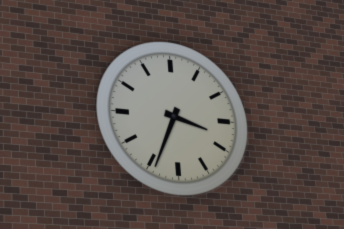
3h34
